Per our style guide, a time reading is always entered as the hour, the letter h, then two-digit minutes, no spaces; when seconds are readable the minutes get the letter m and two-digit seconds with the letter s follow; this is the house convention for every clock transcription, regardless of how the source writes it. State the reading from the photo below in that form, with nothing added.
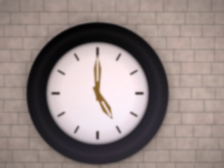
5h00
